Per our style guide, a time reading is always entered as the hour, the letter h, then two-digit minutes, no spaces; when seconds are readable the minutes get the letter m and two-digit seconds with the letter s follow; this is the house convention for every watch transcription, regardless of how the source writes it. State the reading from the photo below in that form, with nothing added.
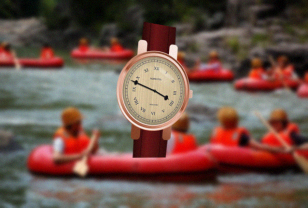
3h48
